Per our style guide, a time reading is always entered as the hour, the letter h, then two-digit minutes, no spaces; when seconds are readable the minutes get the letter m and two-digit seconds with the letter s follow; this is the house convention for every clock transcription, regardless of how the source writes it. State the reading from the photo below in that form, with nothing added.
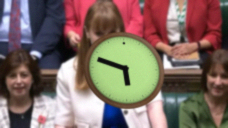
5h48
